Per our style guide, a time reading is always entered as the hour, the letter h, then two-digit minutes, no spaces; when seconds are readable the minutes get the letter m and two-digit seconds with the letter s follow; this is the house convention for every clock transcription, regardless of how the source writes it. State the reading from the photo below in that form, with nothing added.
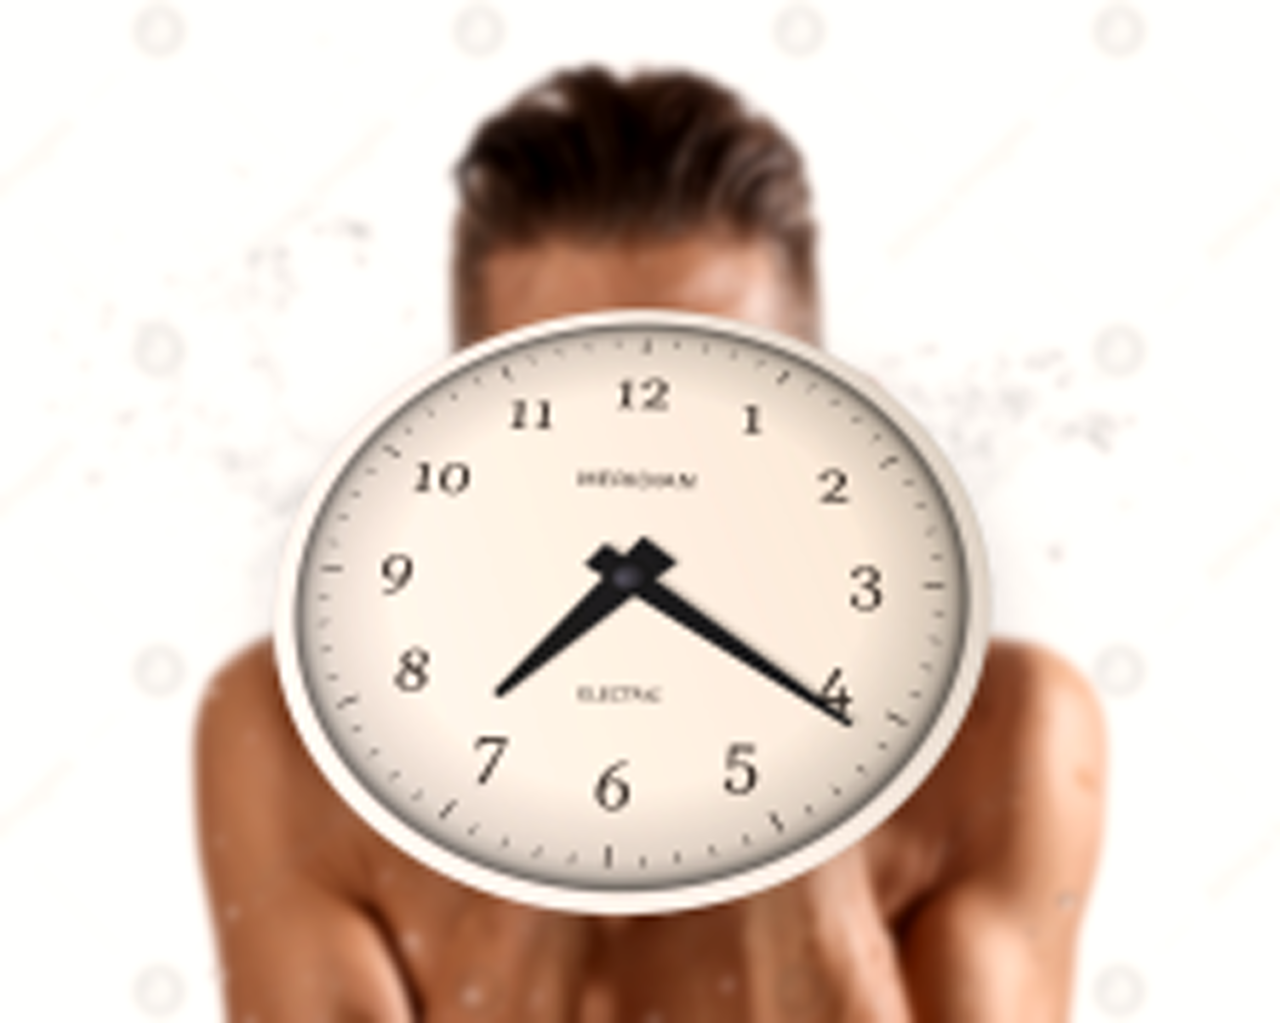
7h21
